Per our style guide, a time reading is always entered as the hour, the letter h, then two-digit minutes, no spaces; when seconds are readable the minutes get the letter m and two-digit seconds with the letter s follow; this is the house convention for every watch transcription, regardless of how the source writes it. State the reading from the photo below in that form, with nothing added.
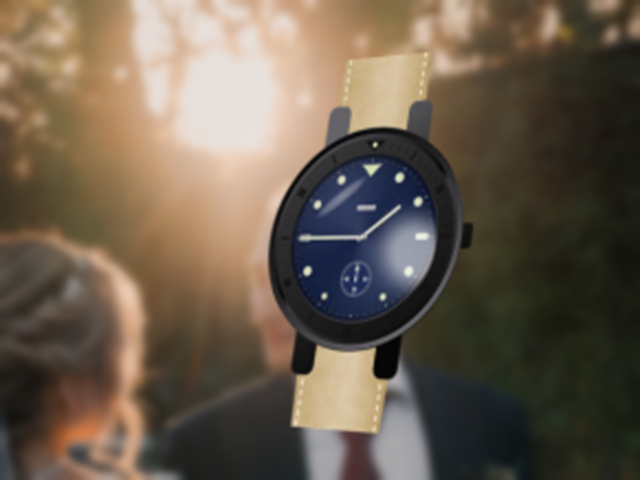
1h45
